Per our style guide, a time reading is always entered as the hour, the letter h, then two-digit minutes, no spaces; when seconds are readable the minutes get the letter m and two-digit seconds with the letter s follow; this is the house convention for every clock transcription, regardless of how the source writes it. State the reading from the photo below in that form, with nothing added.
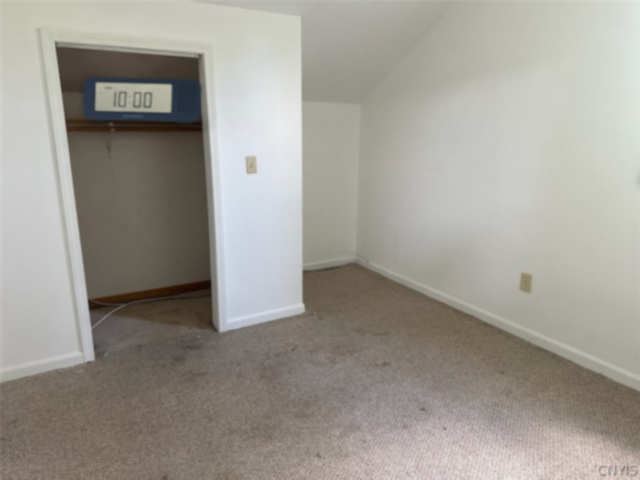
10h00
